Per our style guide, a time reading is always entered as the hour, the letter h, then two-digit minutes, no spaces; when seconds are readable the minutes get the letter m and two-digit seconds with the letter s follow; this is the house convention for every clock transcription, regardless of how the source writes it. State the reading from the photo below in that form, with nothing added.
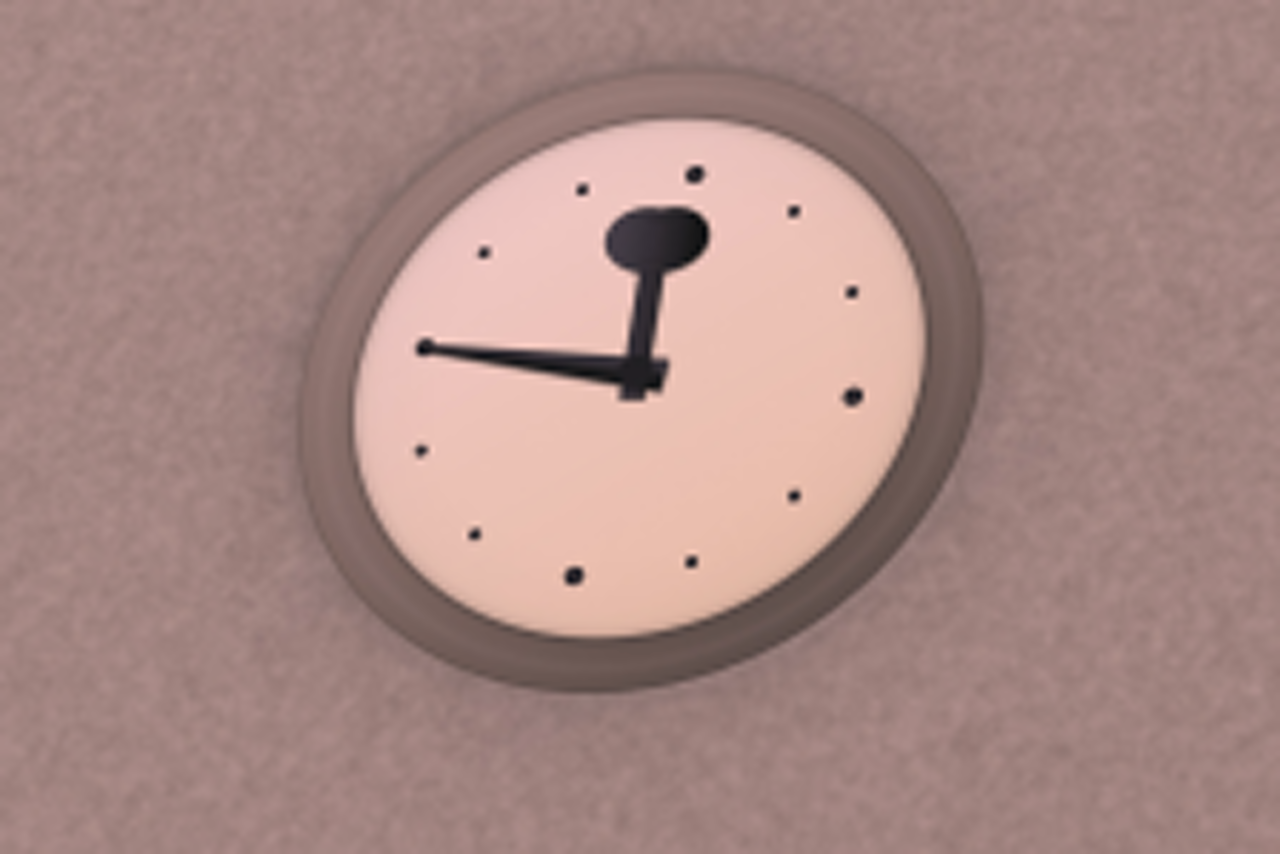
11h45
